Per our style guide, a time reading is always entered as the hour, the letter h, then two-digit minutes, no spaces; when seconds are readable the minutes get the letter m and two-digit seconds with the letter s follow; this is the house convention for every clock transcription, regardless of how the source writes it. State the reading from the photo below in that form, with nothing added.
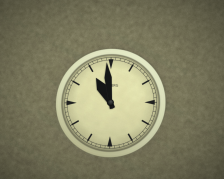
10h59
